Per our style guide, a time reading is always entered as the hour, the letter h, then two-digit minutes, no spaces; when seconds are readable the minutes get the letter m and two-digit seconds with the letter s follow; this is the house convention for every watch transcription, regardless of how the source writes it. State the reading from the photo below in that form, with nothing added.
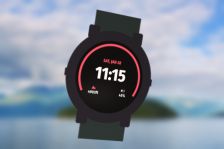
11h15
